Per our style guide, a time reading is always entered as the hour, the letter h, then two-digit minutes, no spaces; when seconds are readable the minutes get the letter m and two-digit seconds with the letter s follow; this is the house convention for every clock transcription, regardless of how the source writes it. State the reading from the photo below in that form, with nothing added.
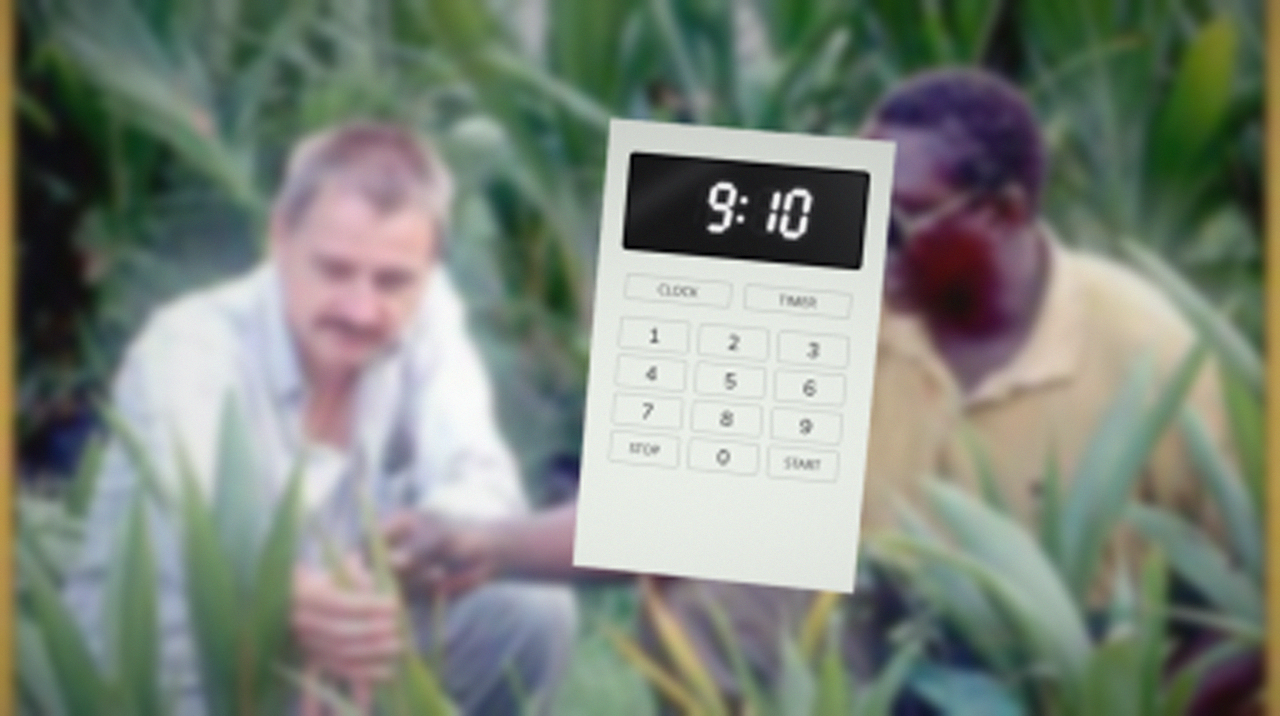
9h10
